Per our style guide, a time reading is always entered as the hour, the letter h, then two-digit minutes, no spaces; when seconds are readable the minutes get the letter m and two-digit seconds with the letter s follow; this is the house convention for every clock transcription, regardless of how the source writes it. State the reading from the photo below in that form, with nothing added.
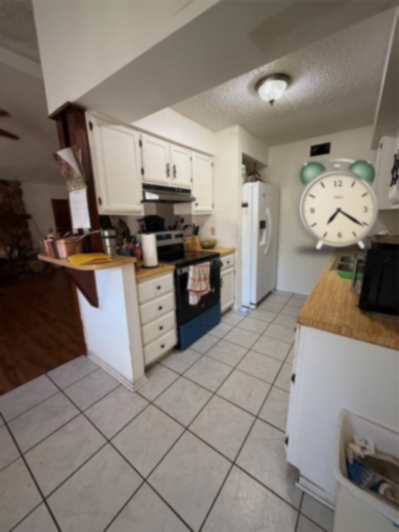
7h21
